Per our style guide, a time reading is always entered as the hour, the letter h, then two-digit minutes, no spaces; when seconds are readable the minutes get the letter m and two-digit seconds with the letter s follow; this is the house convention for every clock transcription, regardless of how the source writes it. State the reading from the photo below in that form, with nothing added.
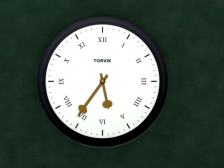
5h36
